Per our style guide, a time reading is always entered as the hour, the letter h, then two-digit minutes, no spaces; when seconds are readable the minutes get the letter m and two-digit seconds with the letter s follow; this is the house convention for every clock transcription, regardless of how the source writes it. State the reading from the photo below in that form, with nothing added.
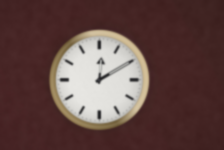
12h10
